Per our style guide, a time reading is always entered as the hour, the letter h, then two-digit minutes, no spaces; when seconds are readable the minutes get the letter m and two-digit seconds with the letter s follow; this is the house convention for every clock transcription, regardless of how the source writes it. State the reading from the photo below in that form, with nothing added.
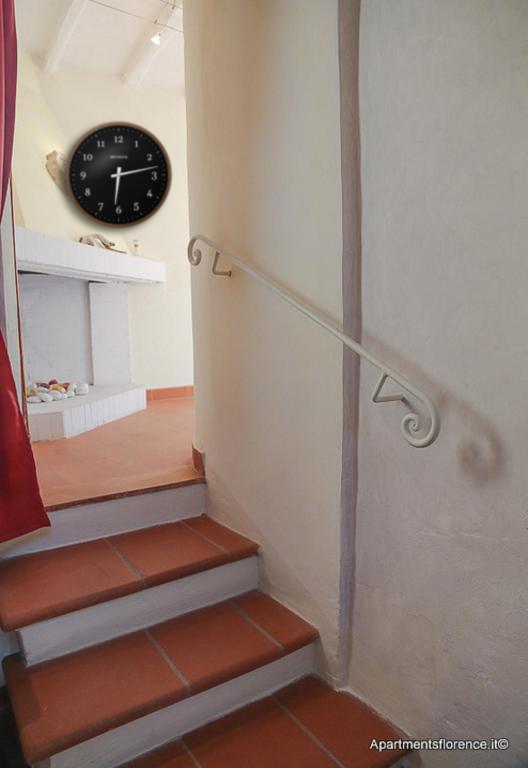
6h13
